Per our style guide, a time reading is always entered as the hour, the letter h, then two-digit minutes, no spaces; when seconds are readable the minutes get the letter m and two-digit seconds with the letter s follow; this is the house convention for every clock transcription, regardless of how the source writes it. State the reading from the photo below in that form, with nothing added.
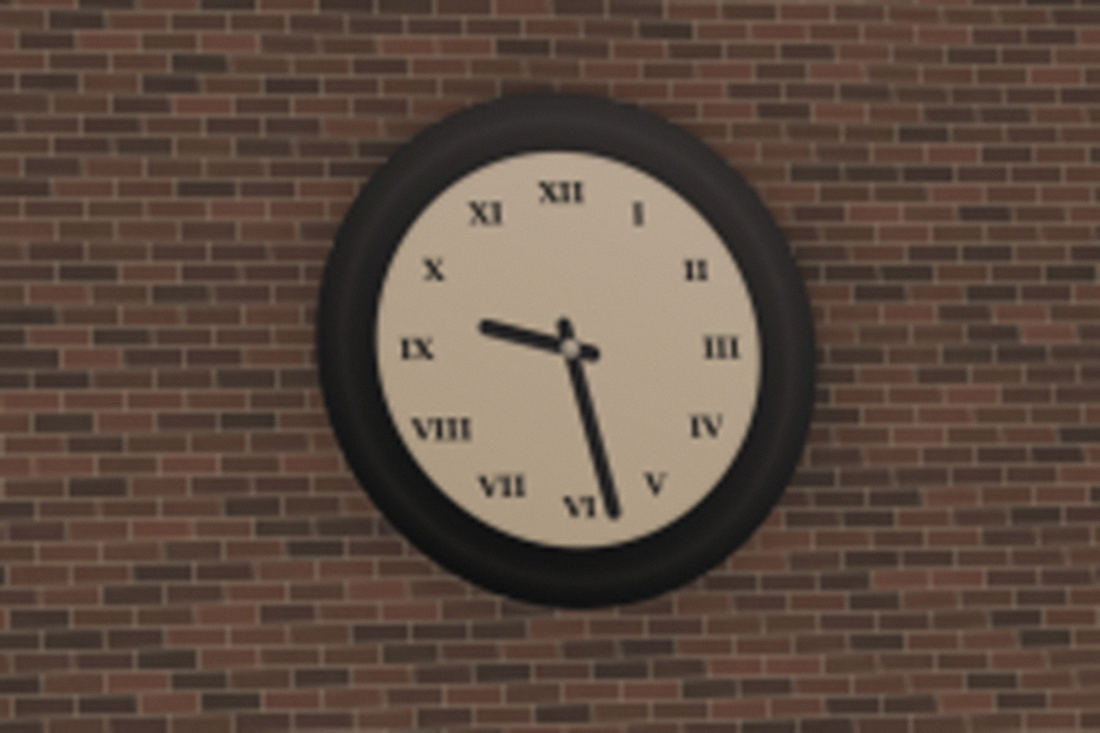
9h28
